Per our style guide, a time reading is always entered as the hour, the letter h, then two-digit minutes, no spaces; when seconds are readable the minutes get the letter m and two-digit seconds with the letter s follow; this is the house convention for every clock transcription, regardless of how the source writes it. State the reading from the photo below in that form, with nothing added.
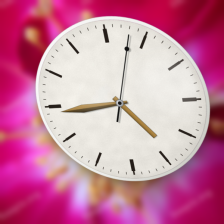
4h44m03s
